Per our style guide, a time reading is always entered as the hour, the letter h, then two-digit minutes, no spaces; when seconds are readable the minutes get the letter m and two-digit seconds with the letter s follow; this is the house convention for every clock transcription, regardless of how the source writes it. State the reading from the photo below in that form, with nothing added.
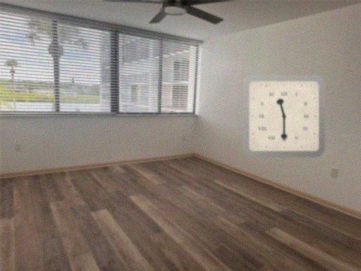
11h30
